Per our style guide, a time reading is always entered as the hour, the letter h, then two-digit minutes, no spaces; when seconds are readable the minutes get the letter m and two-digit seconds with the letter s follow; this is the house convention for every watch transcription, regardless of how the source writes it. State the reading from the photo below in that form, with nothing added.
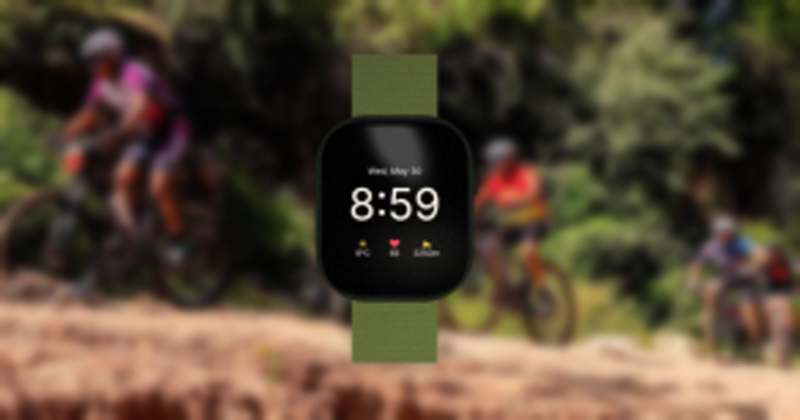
8h59
